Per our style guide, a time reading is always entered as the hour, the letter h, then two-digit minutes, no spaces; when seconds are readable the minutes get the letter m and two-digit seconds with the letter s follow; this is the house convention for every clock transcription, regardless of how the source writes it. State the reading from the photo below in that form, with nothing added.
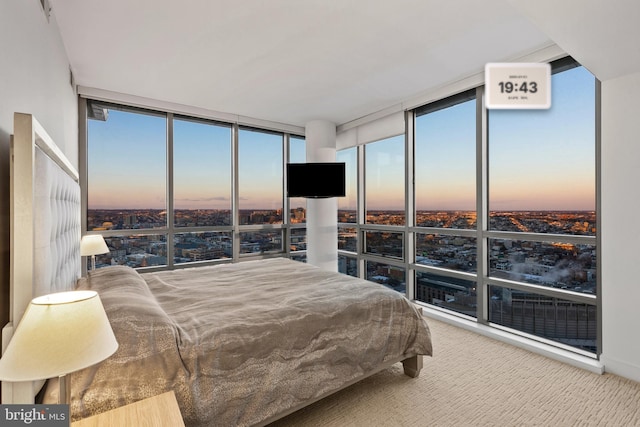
19h43
